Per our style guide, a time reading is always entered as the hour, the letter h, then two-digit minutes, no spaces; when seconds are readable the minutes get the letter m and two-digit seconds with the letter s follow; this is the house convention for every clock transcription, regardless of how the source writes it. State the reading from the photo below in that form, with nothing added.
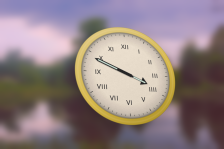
3h49
